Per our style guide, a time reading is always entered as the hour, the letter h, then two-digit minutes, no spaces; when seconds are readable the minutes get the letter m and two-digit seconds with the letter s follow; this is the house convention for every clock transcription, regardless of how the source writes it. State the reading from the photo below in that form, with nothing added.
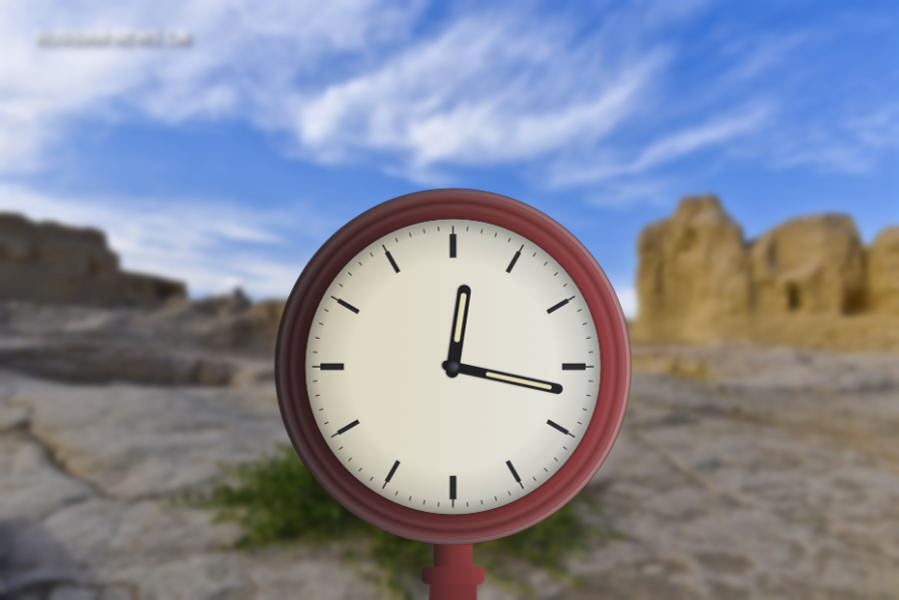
12h17
